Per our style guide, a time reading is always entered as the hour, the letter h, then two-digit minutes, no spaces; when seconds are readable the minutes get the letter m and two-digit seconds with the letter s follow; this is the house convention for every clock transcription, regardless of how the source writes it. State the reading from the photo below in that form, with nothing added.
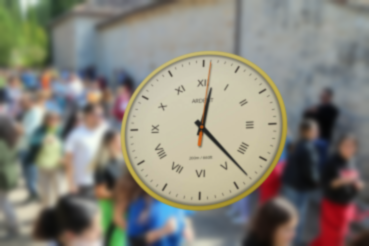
12h23m01s
